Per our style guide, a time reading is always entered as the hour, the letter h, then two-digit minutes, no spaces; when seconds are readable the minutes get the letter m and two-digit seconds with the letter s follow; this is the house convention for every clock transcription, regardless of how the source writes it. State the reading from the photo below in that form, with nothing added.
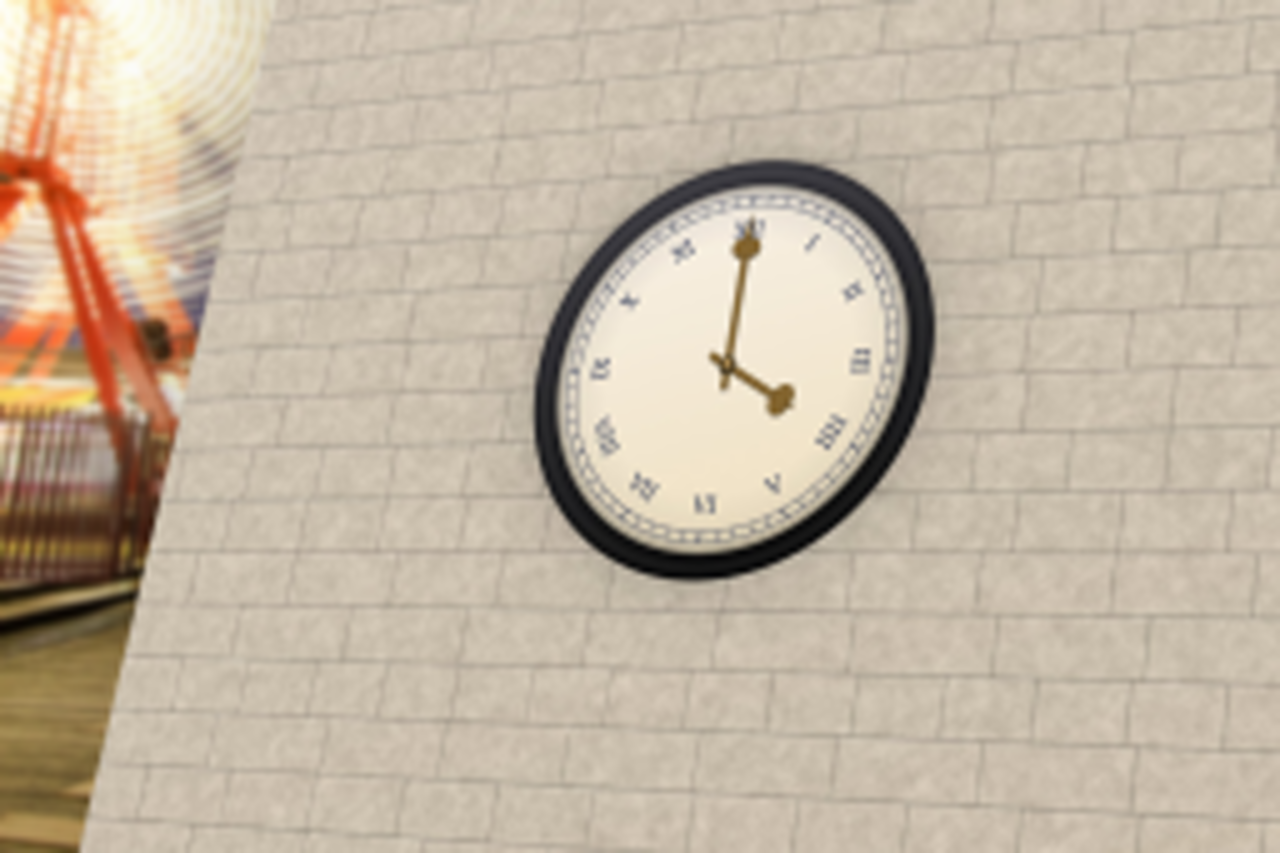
4h00
